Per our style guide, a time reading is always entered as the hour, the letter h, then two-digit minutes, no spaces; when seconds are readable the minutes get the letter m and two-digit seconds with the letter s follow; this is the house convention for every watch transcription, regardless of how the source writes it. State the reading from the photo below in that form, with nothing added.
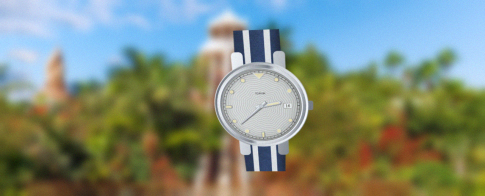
2h38
